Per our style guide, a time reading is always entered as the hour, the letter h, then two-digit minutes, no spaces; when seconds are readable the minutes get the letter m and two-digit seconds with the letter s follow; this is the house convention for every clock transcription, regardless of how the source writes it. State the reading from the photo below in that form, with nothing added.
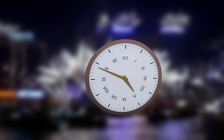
4h49
